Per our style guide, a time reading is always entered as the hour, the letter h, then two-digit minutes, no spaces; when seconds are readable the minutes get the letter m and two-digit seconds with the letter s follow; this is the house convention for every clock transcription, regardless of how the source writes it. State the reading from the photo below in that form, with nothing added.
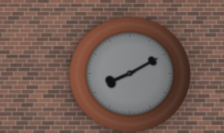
8h10
